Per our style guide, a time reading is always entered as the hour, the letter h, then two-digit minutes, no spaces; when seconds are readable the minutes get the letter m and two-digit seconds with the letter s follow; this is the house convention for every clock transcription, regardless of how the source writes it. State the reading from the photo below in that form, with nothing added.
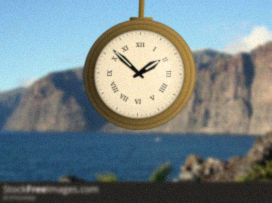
1h52
